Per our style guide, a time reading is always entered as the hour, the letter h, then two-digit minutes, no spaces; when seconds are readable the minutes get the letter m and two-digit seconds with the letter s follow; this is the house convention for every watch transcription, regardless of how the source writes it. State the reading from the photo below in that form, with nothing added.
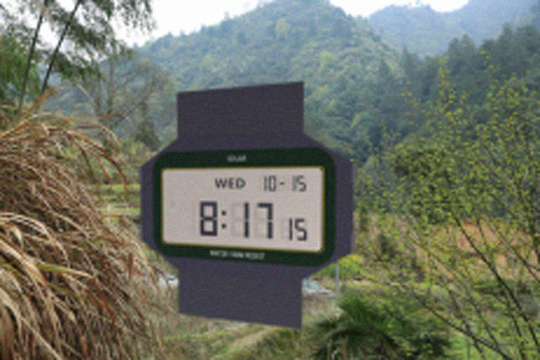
8h17m15s
